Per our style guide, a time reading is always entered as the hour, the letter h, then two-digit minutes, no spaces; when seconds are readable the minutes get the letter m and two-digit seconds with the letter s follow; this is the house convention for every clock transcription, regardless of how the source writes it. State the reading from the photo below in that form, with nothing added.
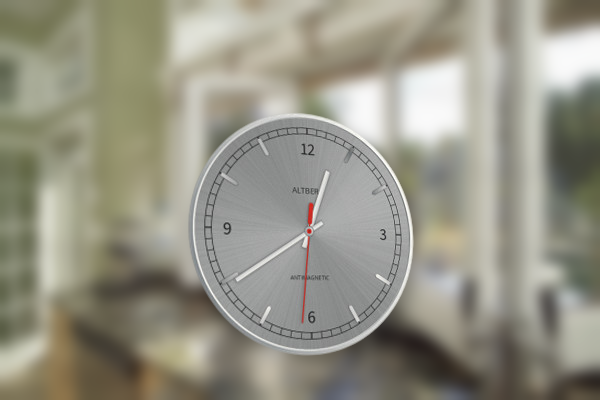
12h39m31s
